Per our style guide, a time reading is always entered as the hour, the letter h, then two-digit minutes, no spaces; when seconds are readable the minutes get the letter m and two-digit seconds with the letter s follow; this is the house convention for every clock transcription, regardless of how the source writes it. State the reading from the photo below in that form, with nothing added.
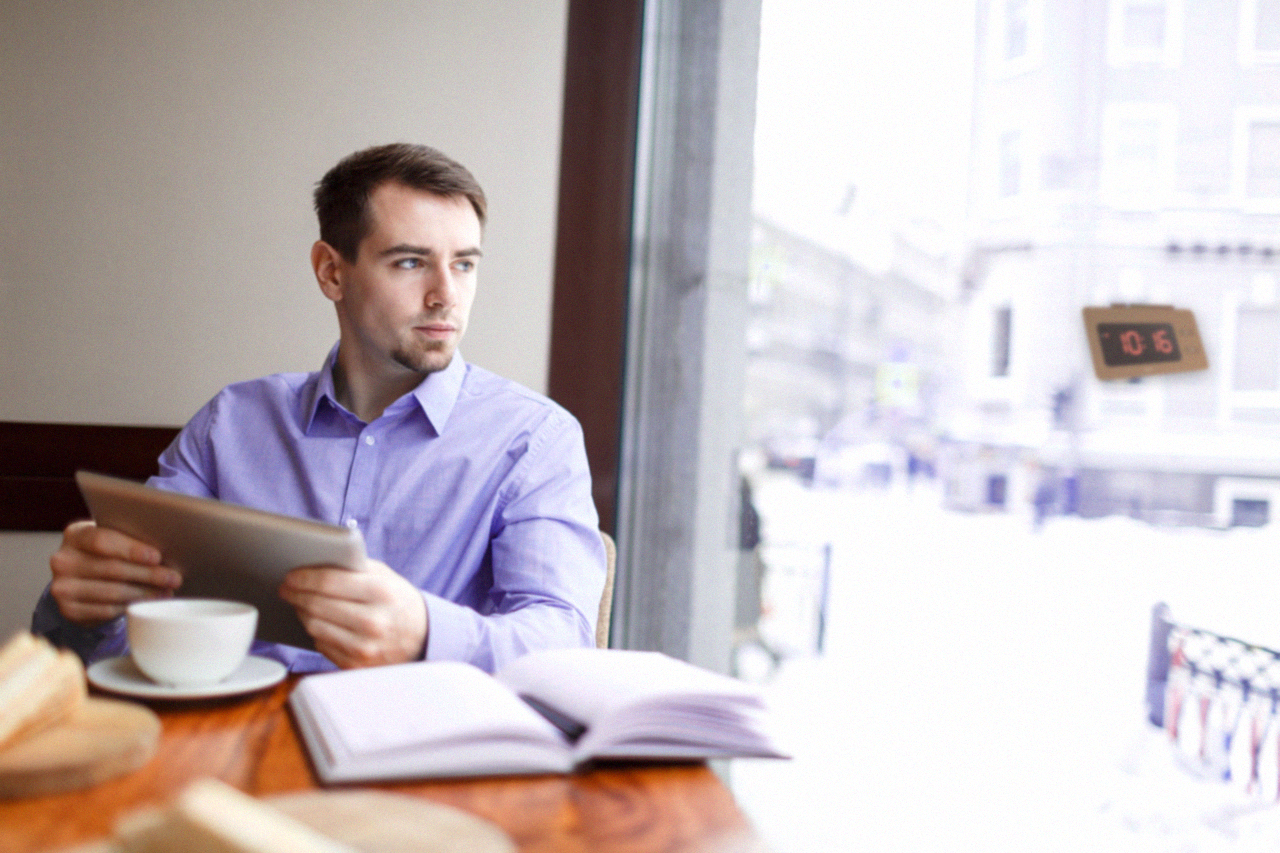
10h16
